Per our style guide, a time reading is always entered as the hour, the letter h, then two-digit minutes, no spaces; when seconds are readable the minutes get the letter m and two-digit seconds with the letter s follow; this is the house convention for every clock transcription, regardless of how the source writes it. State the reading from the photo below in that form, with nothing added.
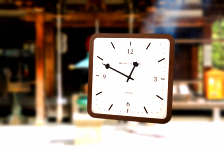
12h49
